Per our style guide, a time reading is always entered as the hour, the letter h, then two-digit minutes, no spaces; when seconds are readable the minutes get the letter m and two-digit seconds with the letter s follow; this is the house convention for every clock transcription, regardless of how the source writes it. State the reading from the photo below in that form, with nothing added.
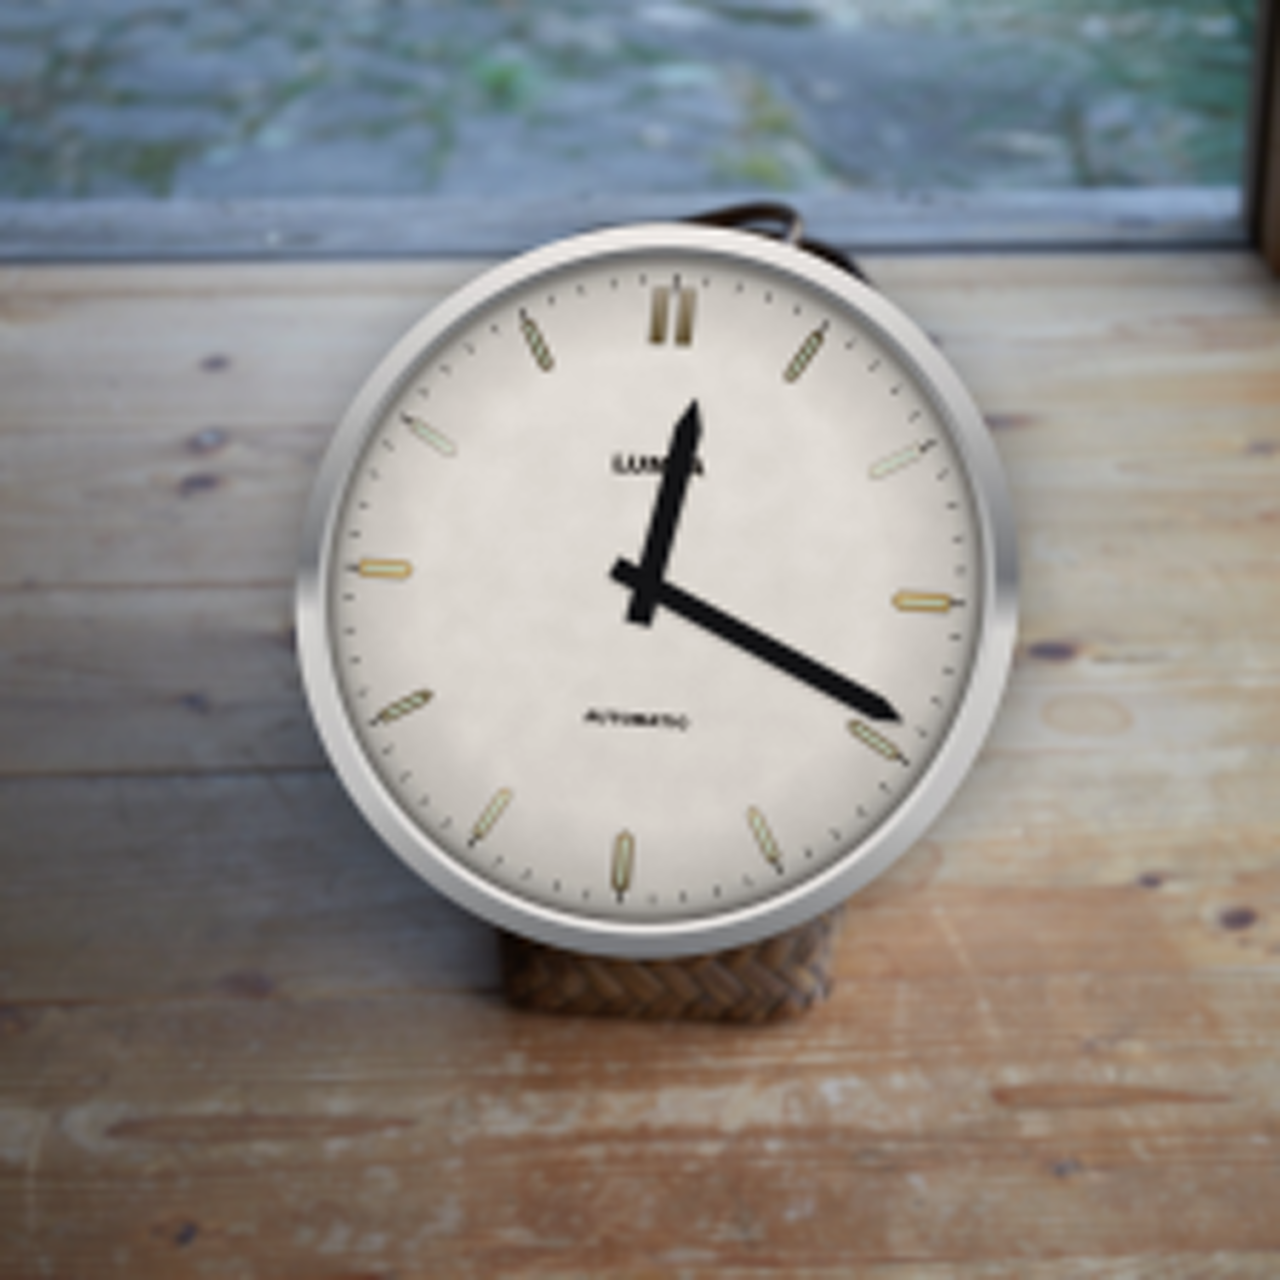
12h19
